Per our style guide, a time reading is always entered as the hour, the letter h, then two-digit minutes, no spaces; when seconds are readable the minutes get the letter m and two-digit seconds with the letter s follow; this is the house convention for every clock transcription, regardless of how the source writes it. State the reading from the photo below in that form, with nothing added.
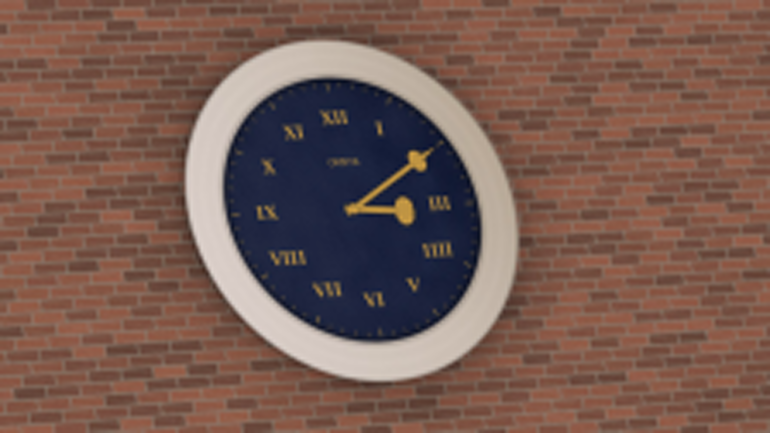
3h10
